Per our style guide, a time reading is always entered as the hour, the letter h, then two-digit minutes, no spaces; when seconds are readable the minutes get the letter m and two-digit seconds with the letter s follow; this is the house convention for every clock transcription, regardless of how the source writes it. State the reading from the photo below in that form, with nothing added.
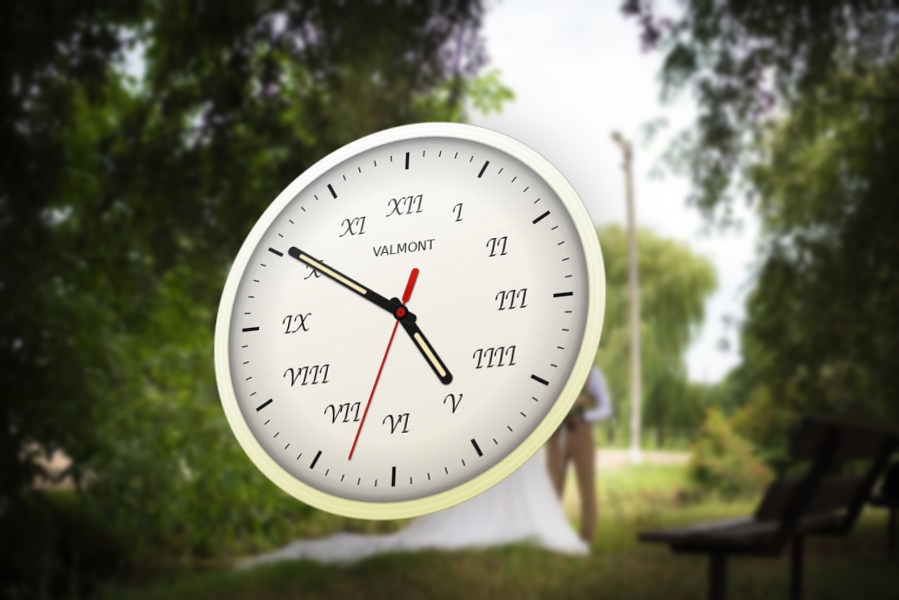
4h50m33s
